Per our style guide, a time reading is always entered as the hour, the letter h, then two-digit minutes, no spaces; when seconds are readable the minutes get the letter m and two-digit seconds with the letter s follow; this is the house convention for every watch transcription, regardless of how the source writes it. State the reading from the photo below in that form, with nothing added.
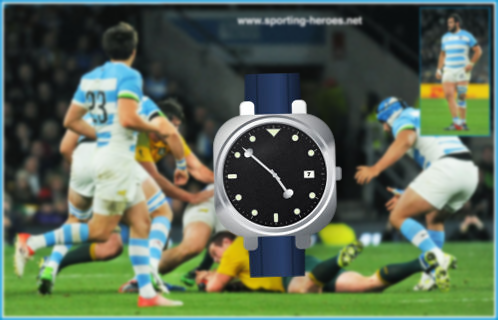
4h52
